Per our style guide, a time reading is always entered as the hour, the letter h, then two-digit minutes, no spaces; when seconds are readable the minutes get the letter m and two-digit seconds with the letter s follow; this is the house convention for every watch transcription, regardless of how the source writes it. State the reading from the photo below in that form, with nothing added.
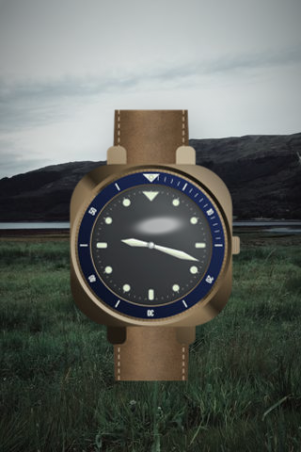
9h18
